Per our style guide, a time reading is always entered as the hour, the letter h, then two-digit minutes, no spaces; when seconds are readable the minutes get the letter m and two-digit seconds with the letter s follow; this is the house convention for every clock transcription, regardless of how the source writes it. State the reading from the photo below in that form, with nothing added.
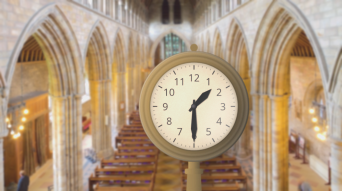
1h30
